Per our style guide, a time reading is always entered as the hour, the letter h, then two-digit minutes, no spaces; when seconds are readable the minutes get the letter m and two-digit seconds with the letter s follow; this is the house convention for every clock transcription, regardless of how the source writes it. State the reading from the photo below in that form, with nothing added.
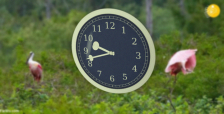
9h42
